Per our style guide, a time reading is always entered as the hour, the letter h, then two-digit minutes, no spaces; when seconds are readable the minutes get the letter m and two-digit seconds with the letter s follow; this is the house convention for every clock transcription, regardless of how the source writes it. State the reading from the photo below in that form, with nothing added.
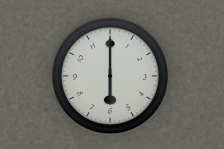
6h00
